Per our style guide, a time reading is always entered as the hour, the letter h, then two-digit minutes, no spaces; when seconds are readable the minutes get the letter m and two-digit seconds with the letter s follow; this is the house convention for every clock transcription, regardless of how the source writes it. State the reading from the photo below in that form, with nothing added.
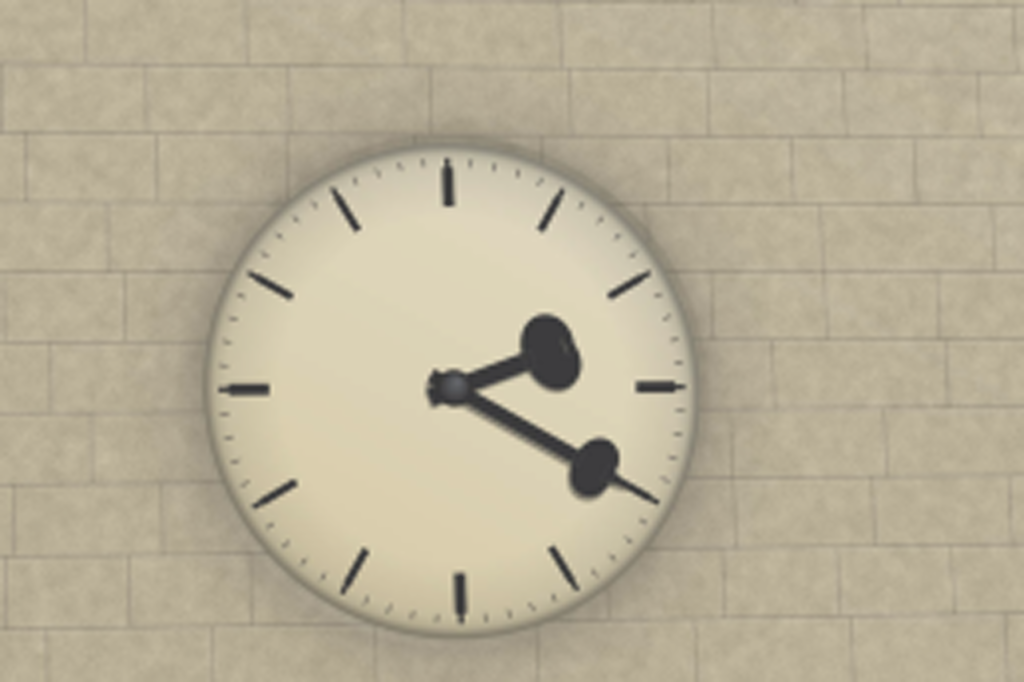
2h20
